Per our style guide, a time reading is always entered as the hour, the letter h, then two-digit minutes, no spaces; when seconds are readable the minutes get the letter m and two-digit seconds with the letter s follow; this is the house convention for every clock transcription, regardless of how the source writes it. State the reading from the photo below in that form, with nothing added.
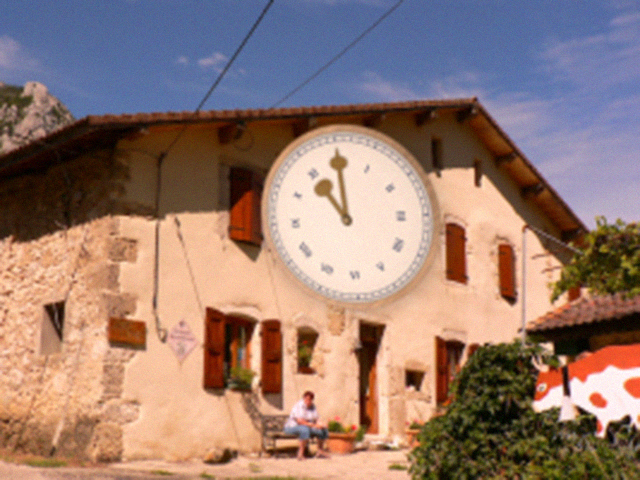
11h00
